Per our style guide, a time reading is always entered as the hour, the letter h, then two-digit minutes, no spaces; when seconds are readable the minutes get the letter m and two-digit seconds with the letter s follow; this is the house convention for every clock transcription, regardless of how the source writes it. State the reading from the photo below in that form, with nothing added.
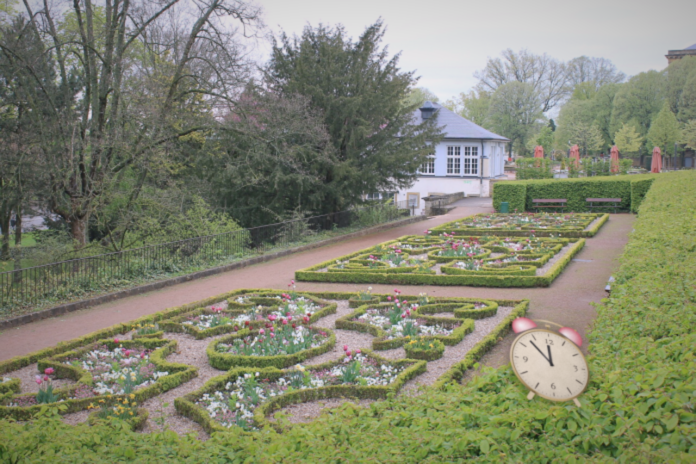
11h53
